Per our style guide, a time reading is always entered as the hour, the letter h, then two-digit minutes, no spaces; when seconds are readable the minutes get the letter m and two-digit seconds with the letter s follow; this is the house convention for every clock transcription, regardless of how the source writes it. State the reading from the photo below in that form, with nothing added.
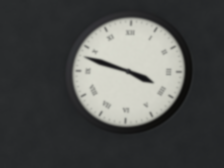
3h48
